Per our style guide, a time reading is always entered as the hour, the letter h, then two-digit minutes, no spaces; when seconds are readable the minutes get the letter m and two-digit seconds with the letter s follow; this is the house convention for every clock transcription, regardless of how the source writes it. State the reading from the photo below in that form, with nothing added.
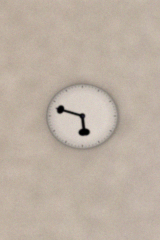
5h48
